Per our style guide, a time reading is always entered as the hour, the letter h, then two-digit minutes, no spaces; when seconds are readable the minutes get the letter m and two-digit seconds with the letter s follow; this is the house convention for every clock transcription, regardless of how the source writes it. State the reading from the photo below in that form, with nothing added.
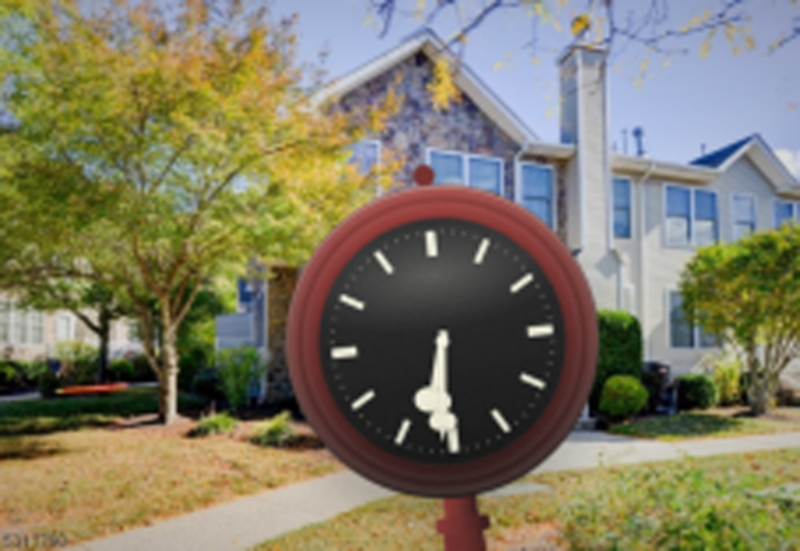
6h31
